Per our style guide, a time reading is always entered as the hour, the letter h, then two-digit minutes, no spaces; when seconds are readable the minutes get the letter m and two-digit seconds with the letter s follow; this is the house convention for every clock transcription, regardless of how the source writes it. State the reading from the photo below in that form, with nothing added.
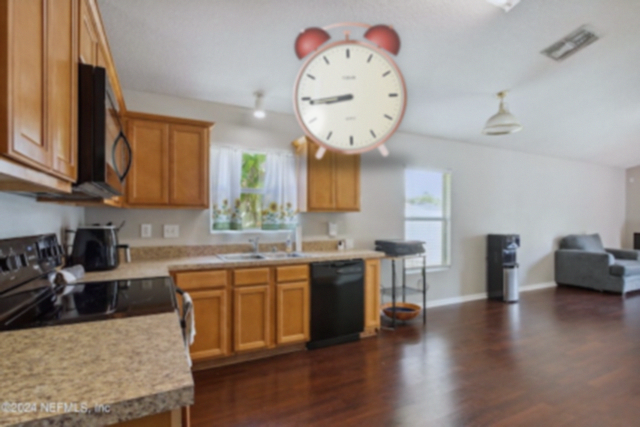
8h44
